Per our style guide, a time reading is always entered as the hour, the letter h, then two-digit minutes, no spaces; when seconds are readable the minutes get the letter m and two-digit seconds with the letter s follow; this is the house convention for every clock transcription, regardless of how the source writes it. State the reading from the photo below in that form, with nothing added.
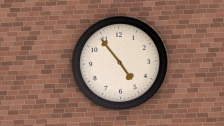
4h54
